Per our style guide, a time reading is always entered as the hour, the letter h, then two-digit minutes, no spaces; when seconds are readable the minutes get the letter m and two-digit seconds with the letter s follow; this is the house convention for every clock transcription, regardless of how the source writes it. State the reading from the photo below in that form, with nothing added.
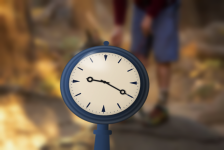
9h20
